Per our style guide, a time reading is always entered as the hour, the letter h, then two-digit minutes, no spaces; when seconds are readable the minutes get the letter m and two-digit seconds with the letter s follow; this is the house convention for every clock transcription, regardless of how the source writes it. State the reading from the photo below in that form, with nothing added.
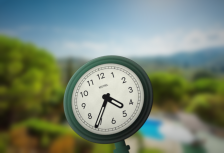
4h36
